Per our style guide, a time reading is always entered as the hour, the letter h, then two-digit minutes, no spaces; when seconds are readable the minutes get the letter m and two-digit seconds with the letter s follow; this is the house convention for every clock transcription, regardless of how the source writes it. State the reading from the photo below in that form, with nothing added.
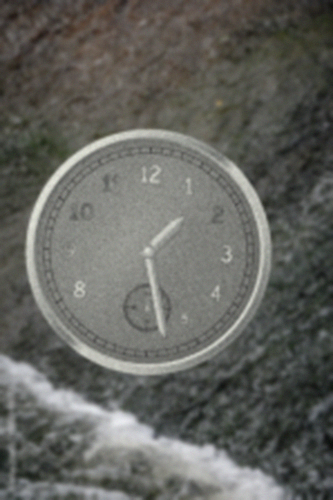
1h28
